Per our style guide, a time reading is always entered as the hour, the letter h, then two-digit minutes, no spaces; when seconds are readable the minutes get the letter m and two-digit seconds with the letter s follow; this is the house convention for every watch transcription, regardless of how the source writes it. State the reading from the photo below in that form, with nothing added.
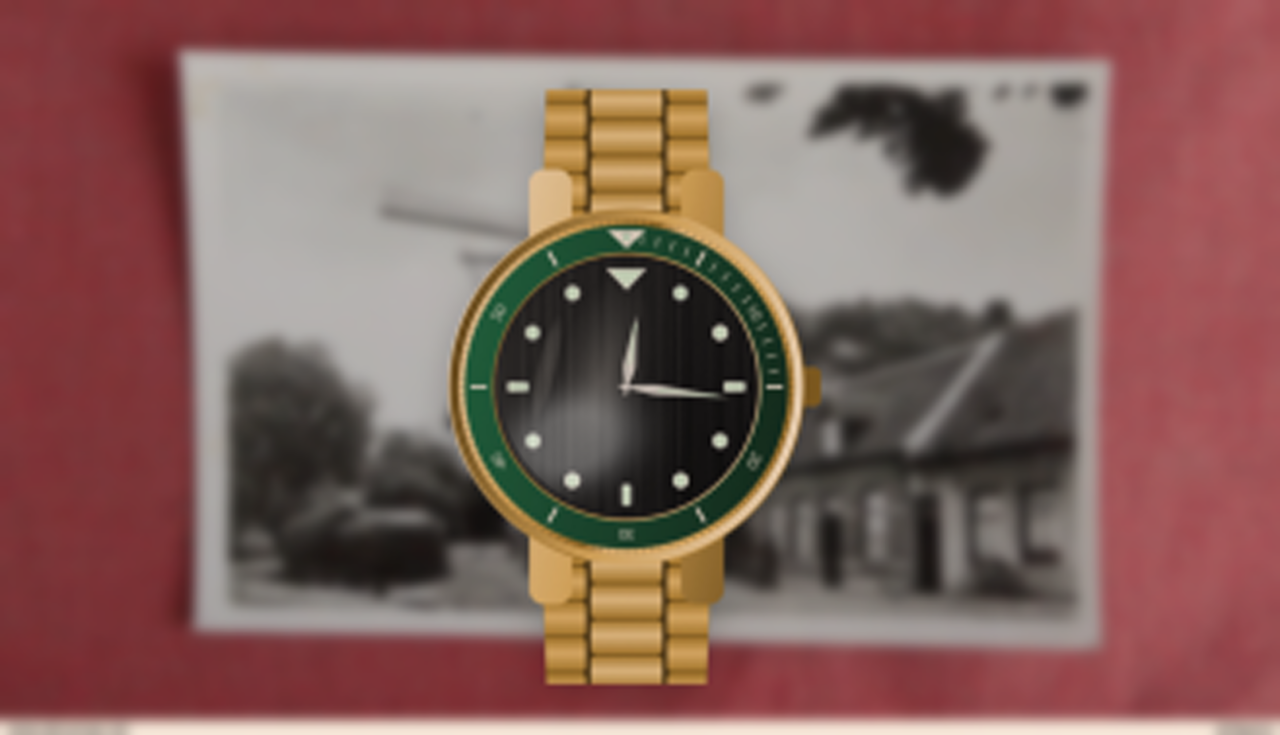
12h16
